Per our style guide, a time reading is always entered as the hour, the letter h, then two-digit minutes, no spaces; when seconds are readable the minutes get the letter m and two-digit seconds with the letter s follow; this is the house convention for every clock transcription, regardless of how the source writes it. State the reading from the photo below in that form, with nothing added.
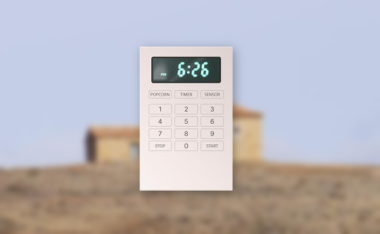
6h26
